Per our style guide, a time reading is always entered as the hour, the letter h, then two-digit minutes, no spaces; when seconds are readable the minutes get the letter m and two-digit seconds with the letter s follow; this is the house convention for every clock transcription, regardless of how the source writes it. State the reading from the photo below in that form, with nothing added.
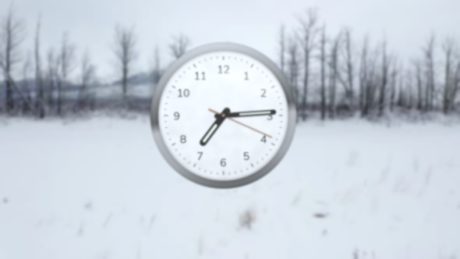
7h14m19s
